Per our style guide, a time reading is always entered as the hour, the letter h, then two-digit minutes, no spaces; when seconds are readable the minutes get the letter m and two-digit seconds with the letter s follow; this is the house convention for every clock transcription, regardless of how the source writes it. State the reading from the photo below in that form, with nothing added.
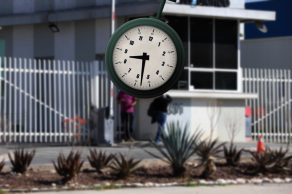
8h28
